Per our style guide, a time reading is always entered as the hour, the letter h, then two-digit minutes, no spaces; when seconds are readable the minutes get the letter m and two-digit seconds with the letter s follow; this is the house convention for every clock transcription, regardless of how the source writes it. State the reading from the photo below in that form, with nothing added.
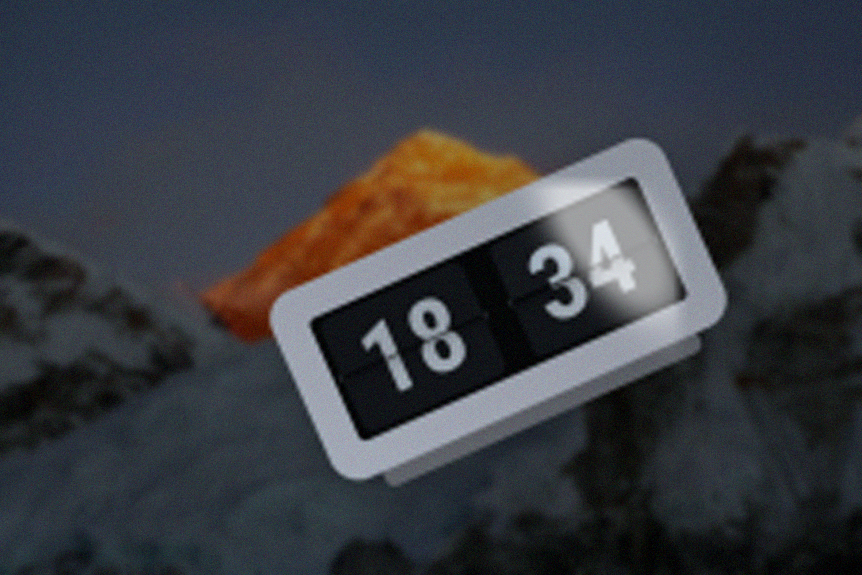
18h34
